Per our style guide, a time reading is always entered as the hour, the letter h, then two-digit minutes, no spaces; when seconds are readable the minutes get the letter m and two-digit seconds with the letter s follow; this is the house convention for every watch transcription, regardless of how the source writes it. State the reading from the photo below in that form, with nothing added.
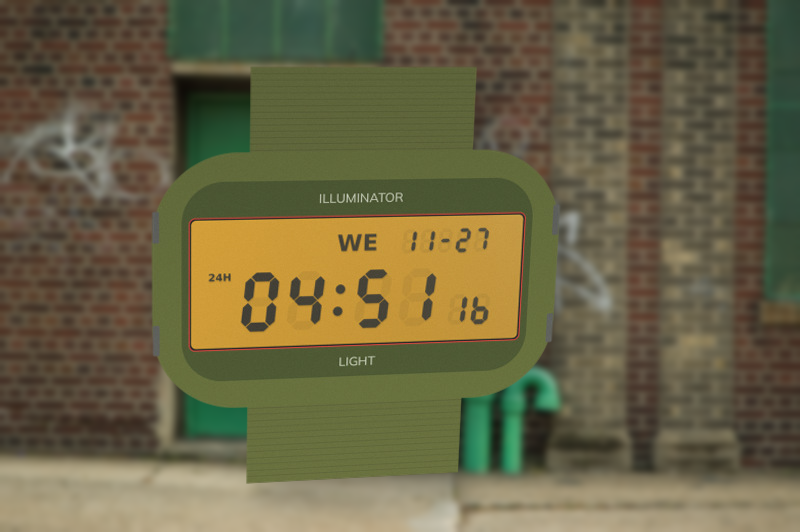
4h51m16s
